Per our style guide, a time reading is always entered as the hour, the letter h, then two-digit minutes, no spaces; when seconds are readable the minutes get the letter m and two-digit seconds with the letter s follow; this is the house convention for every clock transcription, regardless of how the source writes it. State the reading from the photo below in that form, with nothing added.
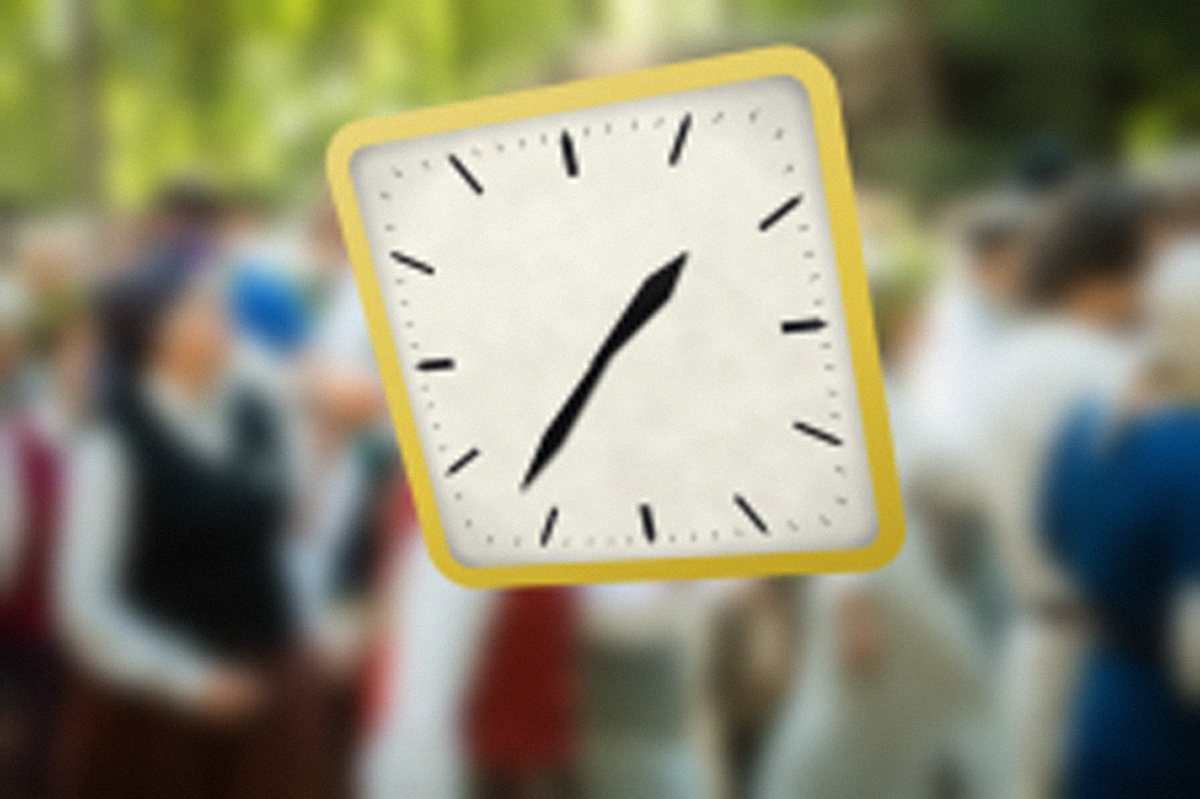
1h37
